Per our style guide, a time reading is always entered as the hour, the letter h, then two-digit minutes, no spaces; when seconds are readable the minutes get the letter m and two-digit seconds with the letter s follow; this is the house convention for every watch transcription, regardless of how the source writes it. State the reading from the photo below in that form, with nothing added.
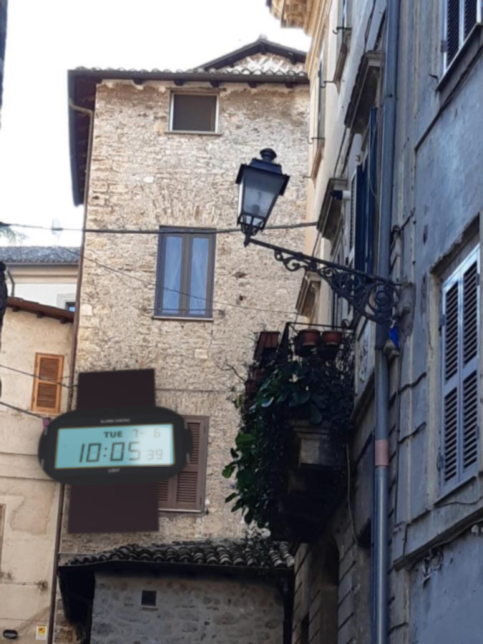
10h05m39s
